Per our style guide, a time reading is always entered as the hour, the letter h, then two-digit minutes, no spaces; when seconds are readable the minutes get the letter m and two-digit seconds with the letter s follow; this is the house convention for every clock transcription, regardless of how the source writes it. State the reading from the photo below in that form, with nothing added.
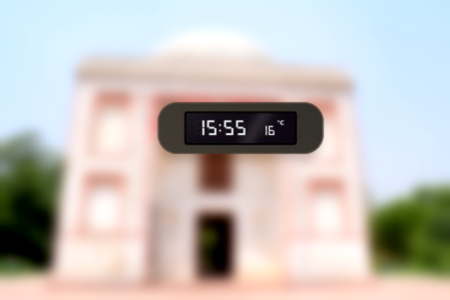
15h55
